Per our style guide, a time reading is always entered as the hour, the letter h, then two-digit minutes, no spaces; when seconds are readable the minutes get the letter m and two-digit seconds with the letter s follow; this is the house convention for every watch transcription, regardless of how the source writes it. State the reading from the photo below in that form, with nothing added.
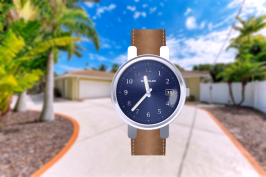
11h37
